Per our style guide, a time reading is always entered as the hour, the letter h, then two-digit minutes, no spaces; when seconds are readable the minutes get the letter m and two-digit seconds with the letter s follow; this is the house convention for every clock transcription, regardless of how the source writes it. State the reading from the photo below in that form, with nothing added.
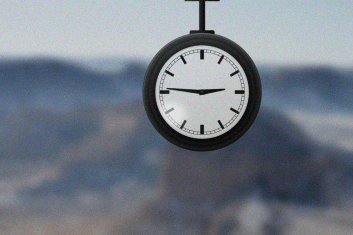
2h46
